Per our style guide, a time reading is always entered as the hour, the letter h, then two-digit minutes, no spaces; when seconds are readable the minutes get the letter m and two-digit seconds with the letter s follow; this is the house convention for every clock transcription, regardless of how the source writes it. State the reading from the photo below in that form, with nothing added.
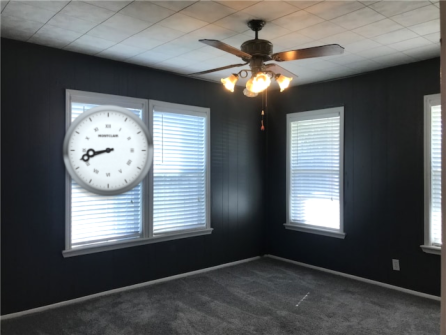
8h42
